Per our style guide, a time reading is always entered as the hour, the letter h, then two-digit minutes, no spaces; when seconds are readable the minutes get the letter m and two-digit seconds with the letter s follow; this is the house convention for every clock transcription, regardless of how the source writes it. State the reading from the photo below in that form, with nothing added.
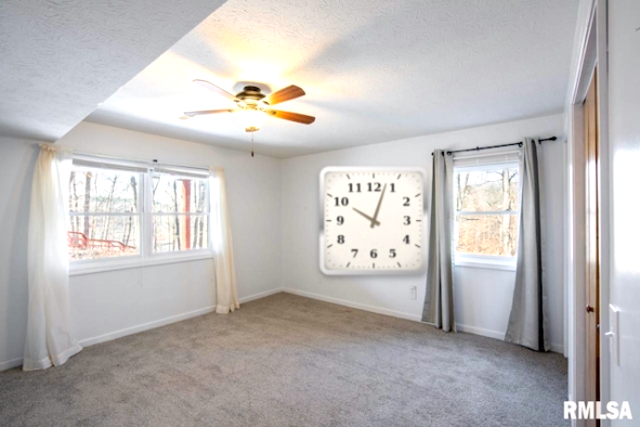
10h03
